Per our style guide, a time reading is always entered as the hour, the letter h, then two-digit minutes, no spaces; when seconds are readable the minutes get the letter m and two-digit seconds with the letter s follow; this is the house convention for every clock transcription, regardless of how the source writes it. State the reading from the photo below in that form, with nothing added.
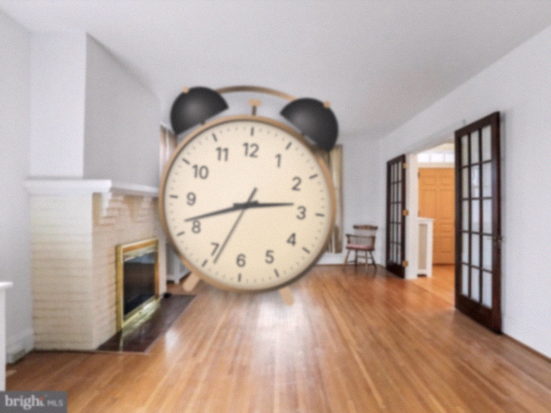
2h41m34s
